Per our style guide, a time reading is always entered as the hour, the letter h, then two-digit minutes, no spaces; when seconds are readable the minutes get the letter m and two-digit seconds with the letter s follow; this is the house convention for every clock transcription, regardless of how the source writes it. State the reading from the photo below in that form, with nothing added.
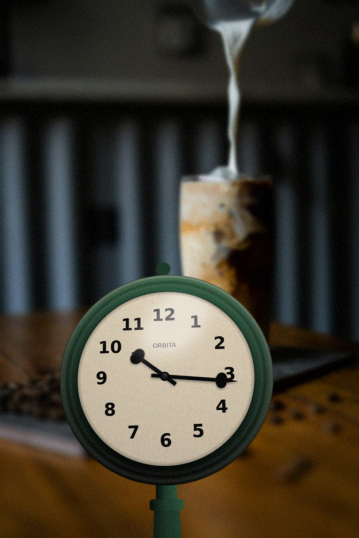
10h16
